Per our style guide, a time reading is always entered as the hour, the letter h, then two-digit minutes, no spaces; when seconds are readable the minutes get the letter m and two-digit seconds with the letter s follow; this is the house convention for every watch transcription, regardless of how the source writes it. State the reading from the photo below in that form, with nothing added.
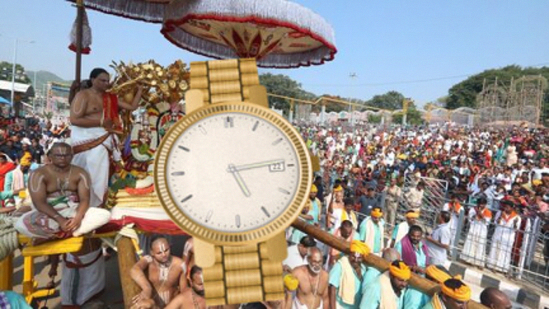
5h14
